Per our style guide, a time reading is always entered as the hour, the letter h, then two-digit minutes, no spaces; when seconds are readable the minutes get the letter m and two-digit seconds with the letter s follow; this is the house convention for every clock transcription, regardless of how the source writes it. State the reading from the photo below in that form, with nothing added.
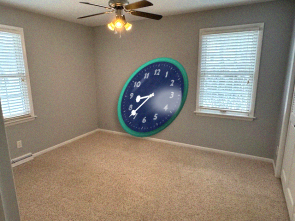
8h37
